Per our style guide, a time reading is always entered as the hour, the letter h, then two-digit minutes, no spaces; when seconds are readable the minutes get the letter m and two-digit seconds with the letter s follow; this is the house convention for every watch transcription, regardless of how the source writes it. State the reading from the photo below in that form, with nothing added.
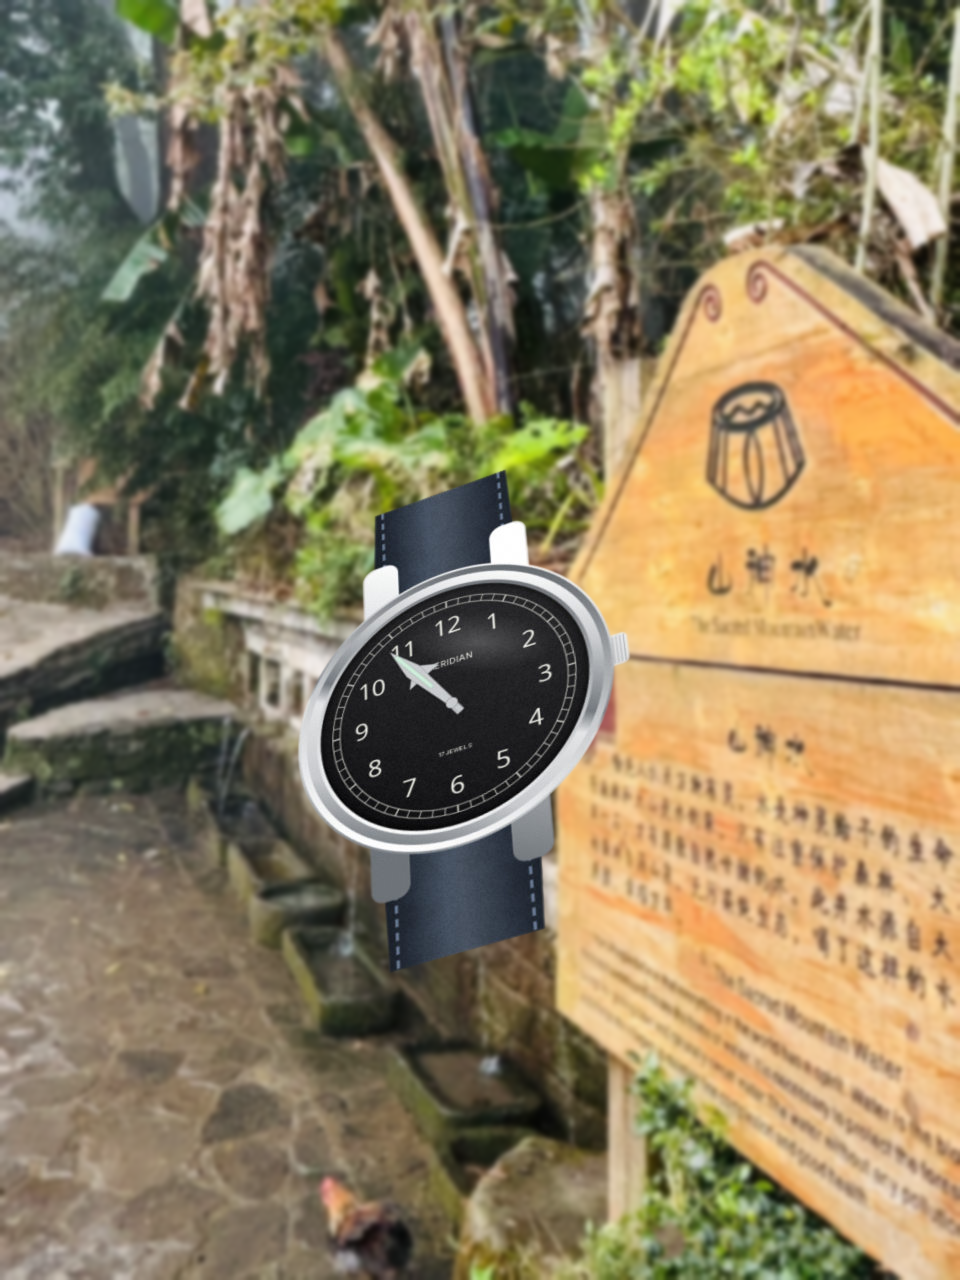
10h54
